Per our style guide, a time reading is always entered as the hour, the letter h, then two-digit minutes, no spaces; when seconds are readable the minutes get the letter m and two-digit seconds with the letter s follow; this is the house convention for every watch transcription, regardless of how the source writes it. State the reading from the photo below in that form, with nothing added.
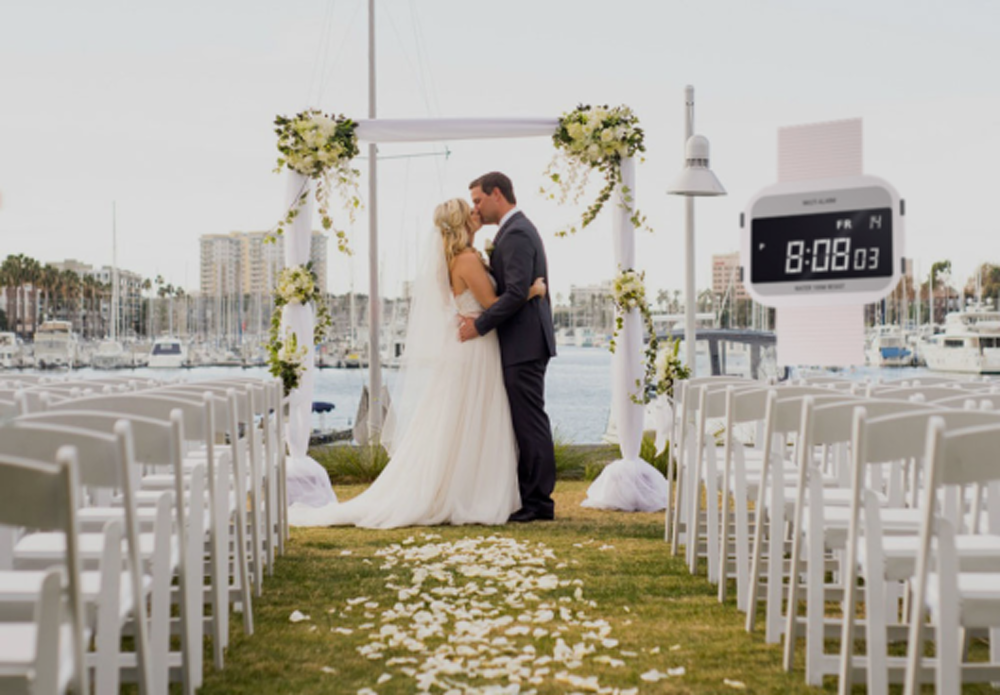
8h08m03s
